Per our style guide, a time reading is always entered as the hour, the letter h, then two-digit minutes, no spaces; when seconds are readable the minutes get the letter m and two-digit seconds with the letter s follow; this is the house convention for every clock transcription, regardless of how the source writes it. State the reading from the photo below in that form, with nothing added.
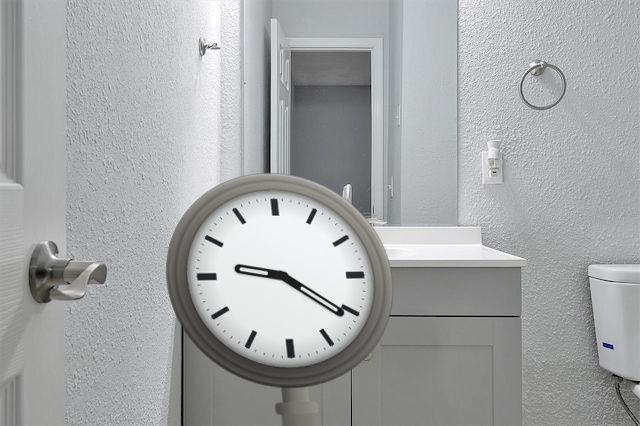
9h21
